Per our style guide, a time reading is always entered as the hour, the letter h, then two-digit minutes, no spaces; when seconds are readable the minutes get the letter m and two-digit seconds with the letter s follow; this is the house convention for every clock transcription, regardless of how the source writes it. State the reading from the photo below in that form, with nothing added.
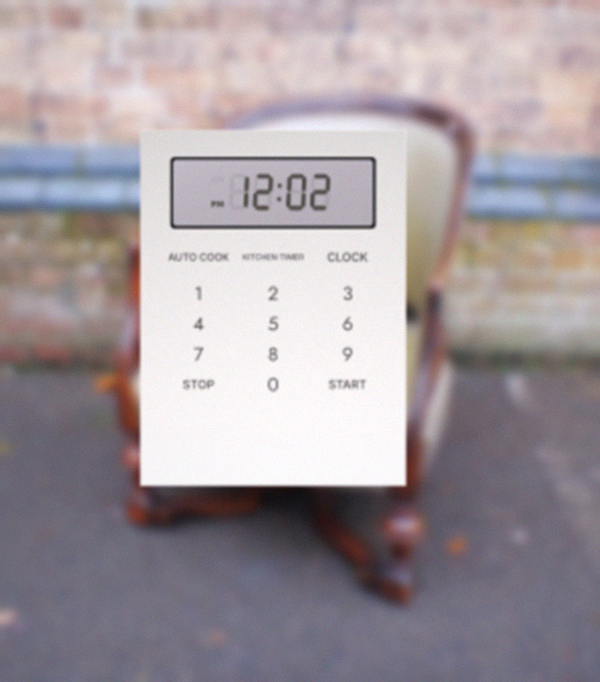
12h02
